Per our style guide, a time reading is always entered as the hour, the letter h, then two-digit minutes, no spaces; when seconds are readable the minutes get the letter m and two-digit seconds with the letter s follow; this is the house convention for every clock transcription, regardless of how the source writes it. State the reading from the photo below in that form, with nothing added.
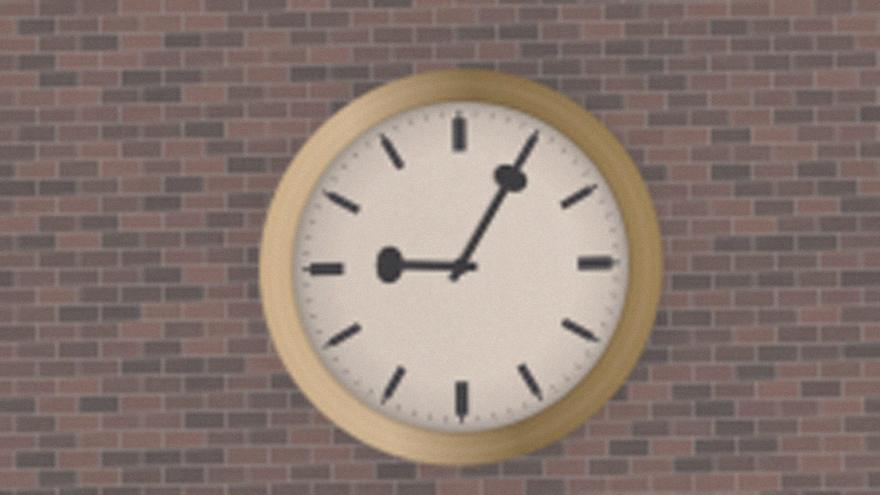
9h05
